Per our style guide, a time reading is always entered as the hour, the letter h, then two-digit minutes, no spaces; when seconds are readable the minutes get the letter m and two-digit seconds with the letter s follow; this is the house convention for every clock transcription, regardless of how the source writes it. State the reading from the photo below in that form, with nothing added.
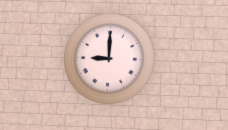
9h00
